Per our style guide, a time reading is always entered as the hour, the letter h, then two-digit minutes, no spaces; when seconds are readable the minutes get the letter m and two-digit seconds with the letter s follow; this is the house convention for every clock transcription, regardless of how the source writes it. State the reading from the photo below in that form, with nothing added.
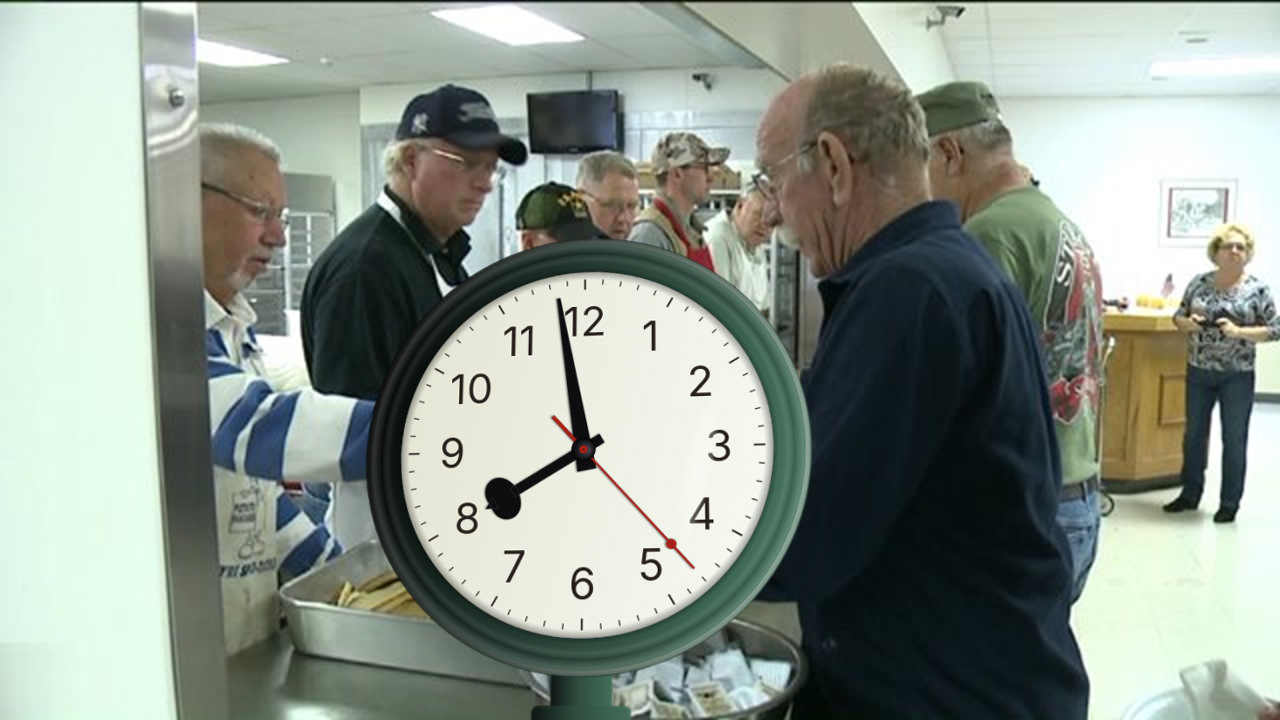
7h58m23s
